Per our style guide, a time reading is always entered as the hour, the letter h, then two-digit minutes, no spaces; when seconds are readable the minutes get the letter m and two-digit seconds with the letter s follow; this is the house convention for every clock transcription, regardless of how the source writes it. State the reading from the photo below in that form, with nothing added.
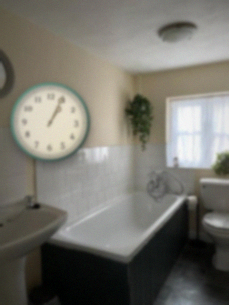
1h04
